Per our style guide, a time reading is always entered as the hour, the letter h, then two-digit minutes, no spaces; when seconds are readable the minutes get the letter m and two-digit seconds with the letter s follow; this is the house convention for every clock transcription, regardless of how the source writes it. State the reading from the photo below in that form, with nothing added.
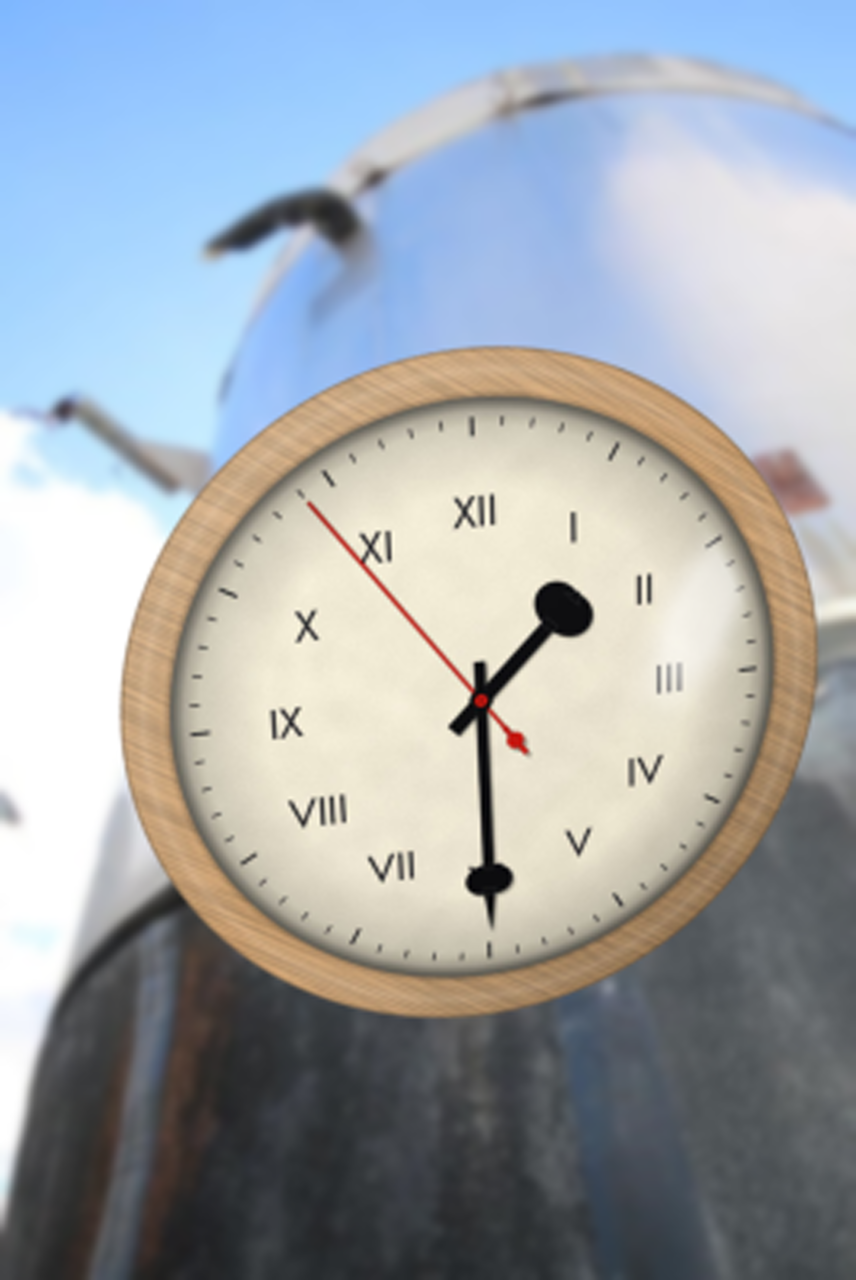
1h29m54s
